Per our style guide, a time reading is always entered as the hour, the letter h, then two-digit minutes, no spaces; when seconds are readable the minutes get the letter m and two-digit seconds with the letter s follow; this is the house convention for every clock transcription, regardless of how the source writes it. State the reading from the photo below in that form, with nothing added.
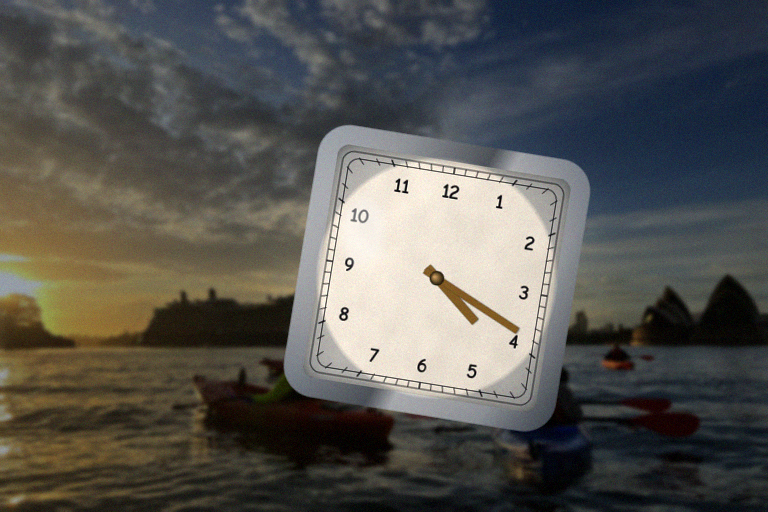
4h19
